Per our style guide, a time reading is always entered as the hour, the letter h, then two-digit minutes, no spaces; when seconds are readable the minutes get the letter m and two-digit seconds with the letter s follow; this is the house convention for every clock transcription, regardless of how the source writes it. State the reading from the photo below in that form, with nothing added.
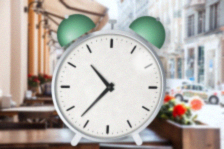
10h37
